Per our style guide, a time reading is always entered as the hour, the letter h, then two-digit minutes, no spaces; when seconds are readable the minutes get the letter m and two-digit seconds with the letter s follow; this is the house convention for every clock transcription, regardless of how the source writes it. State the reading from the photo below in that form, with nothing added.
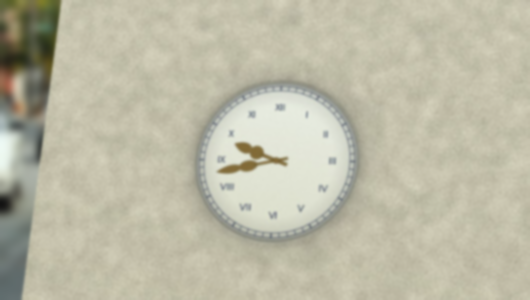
9h43
